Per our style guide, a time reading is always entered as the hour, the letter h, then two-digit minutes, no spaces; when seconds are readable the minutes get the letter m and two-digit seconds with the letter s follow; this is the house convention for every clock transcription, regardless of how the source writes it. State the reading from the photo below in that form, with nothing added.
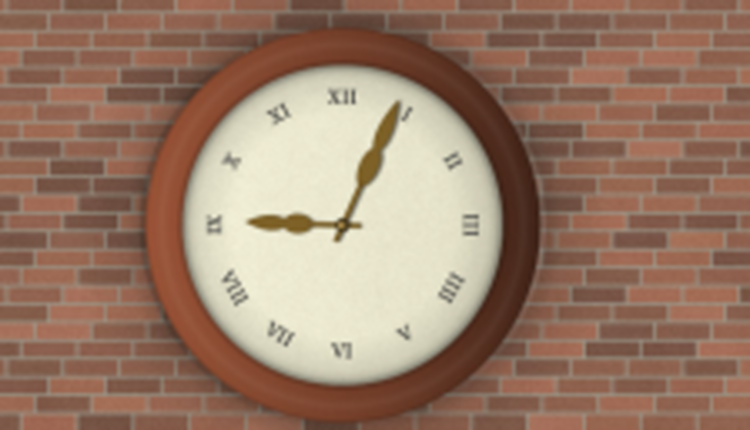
9h04
